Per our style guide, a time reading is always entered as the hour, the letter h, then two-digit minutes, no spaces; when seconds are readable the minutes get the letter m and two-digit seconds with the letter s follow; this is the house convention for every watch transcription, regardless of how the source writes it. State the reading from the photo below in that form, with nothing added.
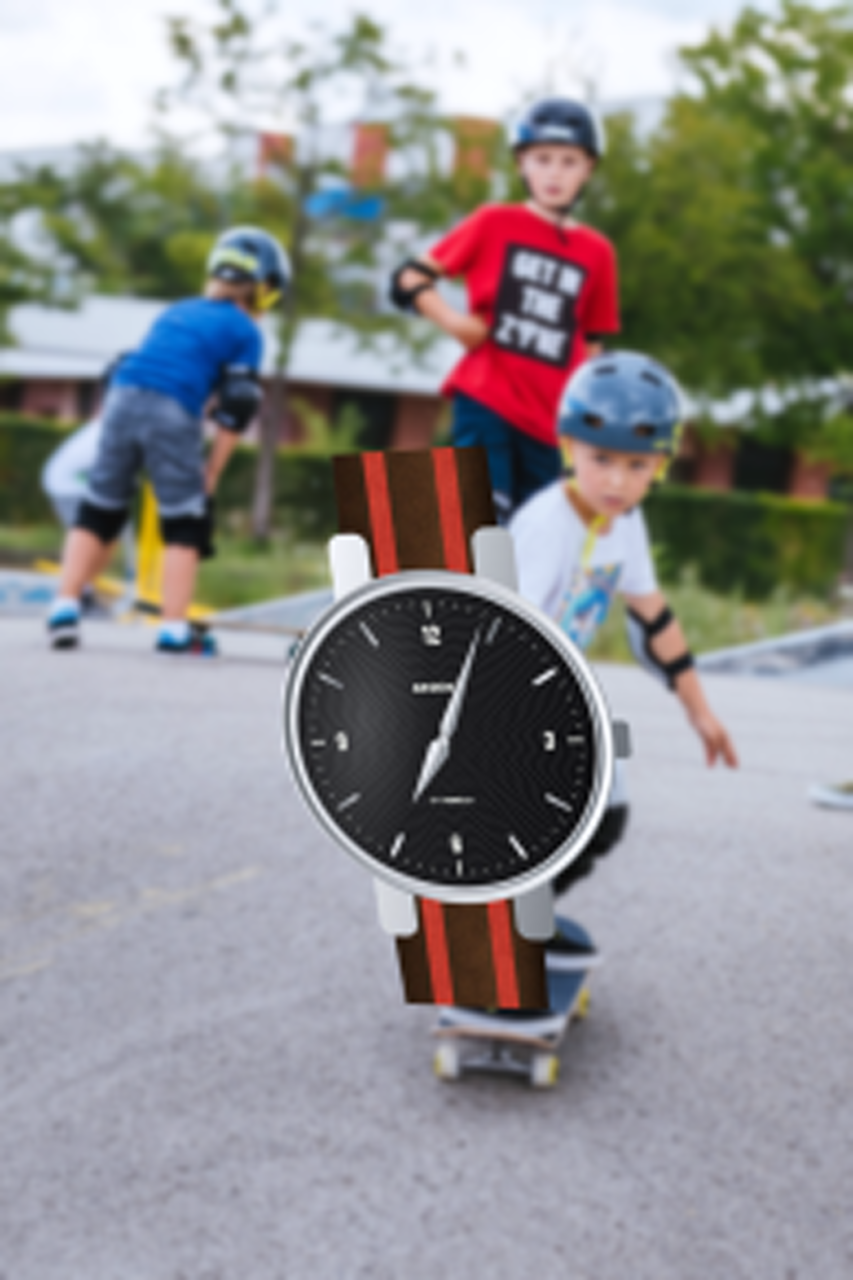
7h04
